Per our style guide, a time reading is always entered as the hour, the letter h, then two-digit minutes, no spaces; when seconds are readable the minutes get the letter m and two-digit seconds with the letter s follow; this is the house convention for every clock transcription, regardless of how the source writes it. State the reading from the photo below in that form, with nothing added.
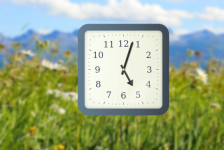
5h03
